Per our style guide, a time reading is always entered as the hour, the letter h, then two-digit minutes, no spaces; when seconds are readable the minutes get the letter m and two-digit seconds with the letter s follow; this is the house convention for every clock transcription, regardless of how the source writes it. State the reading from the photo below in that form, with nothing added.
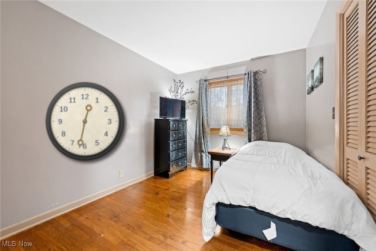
12h32
